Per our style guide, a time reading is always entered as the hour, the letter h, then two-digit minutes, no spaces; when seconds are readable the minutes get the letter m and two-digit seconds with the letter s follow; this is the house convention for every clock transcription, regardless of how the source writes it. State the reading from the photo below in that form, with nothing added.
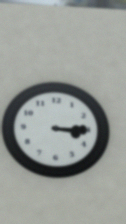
3h15
